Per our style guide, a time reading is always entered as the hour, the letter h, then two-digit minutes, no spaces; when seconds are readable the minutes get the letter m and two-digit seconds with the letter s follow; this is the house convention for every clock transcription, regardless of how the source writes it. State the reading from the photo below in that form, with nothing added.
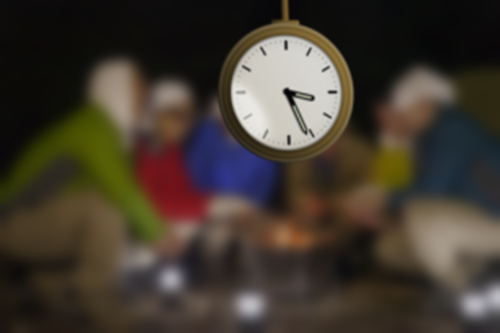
3h26
